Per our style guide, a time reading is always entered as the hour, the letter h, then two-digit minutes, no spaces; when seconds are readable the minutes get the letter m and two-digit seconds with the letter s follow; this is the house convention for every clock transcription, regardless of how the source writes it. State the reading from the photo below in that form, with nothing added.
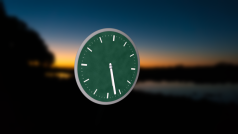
5h27
